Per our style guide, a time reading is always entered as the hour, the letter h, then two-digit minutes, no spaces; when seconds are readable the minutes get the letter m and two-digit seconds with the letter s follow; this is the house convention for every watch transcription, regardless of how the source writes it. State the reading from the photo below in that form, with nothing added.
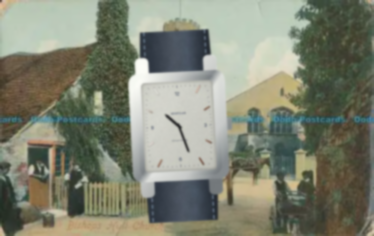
10h27
